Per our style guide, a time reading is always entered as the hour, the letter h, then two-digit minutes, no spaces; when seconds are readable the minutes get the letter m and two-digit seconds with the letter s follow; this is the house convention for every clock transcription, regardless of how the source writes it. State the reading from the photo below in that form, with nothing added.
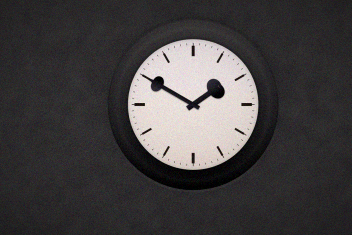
1h50
